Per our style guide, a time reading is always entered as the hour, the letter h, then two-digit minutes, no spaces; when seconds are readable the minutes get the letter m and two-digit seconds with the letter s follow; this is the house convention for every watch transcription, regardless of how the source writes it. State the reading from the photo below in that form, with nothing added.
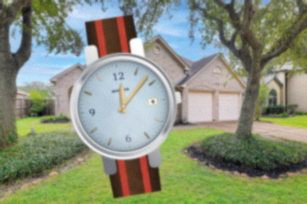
12h08
